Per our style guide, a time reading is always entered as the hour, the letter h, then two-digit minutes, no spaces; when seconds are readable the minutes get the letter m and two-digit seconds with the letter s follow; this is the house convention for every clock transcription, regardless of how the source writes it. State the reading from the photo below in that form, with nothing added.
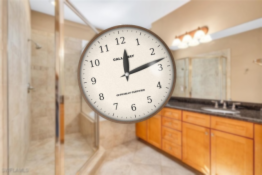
12h13
